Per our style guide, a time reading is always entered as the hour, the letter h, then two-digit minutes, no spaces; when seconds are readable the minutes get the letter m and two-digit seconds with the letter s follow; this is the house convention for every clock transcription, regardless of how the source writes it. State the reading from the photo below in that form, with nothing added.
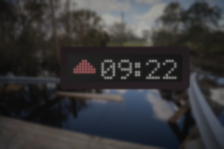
9h22
